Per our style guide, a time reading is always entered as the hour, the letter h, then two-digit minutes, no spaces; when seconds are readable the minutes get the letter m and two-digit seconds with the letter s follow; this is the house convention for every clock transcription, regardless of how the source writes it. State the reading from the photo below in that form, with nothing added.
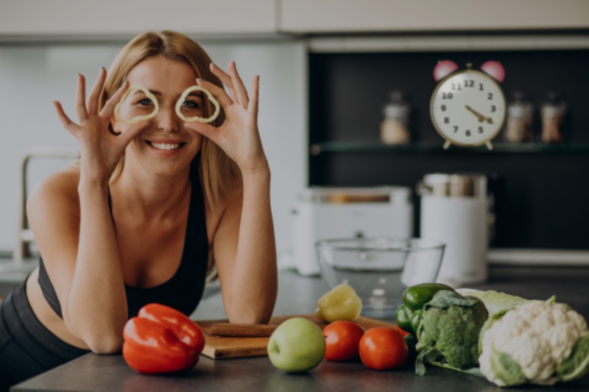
4h20
